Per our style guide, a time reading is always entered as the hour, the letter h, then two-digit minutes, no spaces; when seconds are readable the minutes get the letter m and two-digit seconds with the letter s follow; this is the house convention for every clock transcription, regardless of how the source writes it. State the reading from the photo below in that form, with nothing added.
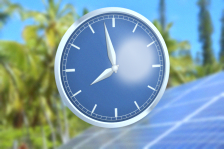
7h58
